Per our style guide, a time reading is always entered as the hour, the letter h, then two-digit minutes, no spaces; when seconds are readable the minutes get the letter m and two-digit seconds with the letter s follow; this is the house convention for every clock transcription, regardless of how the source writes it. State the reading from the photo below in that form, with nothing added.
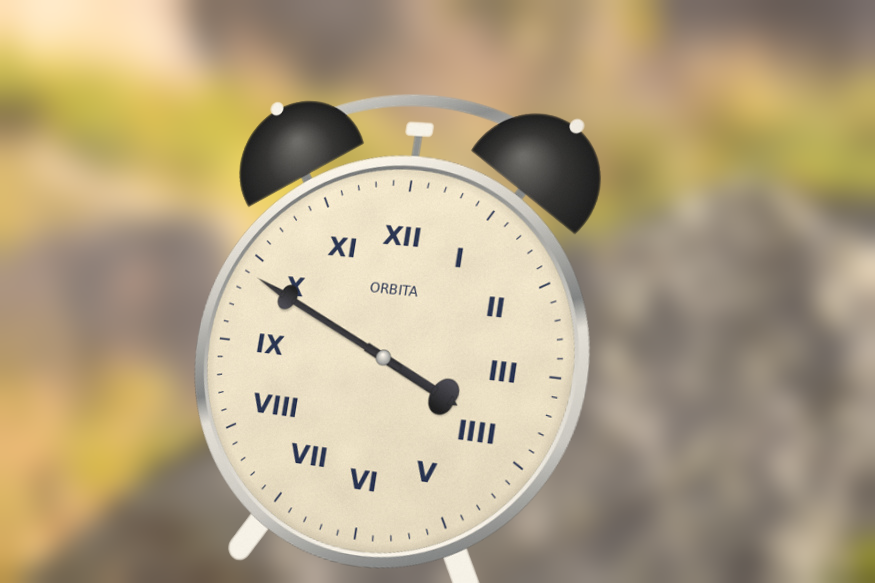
3h49
